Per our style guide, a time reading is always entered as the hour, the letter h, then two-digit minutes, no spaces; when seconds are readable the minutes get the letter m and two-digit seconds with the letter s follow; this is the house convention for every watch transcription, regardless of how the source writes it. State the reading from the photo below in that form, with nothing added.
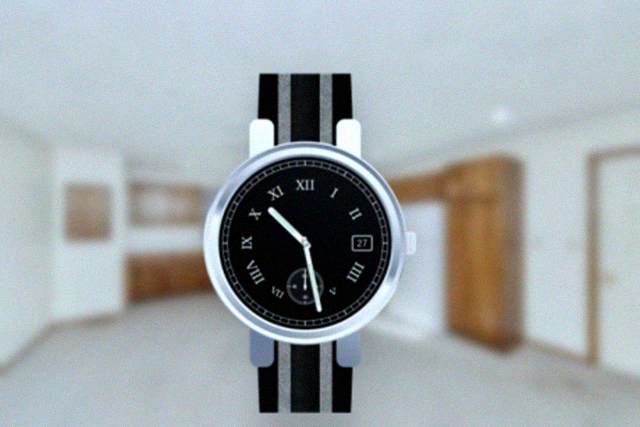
10h28
